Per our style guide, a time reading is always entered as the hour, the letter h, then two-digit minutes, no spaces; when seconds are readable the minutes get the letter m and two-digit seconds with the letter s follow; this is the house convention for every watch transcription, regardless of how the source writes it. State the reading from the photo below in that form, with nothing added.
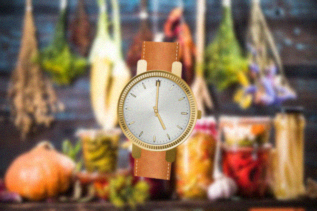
5h00
